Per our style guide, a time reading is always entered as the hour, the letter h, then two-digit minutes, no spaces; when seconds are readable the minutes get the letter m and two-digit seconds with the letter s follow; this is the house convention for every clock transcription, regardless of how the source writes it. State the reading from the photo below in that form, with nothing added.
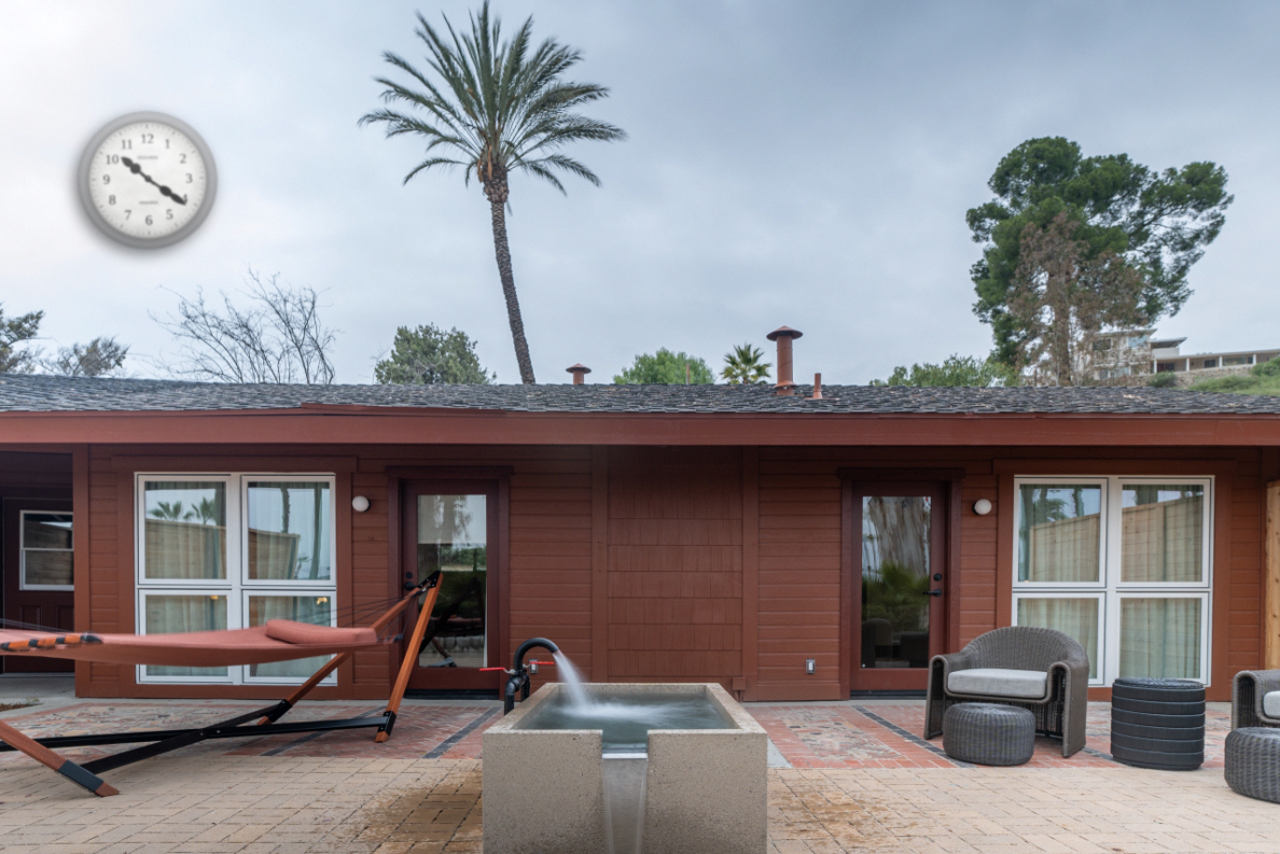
10h21
